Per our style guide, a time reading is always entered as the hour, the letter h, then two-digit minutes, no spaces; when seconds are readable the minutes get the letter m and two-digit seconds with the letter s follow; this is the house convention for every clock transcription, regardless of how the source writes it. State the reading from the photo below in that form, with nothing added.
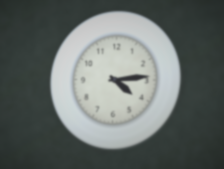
4h14
